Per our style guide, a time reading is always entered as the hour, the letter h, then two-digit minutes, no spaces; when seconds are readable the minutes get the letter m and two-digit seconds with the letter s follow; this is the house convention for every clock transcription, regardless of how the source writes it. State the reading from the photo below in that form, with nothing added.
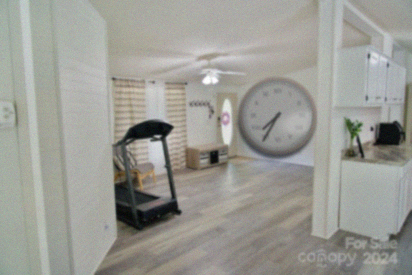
7h35
